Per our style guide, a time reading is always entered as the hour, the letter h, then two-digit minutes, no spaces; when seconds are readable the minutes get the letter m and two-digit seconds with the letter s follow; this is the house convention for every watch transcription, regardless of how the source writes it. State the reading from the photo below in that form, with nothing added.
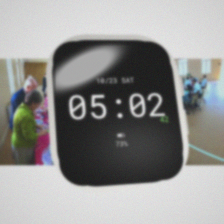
5h02
